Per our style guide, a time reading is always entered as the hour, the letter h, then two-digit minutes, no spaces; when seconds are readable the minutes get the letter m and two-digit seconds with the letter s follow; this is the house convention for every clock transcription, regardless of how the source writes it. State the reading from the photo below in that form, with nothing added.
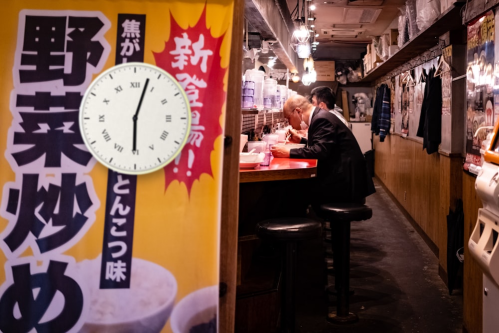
6h03
